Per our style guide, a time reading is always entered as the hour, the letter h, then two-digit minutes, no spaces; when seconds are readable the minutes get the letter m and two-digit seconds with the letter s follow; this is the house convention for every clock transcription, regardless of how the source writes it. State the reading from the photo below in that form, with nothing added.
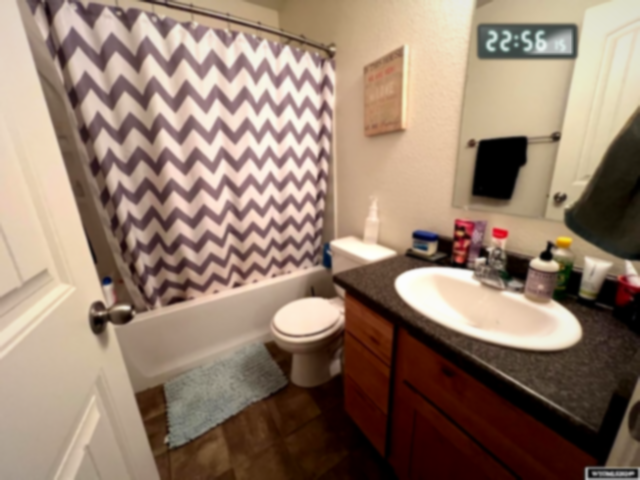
22h56
